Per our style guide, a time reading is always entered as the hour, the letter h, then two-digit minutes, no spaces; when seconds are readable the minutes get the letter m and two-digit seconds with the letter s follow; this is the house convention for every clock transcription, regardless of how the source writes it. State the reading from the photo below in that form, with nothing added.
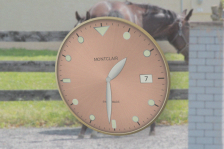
1h31
